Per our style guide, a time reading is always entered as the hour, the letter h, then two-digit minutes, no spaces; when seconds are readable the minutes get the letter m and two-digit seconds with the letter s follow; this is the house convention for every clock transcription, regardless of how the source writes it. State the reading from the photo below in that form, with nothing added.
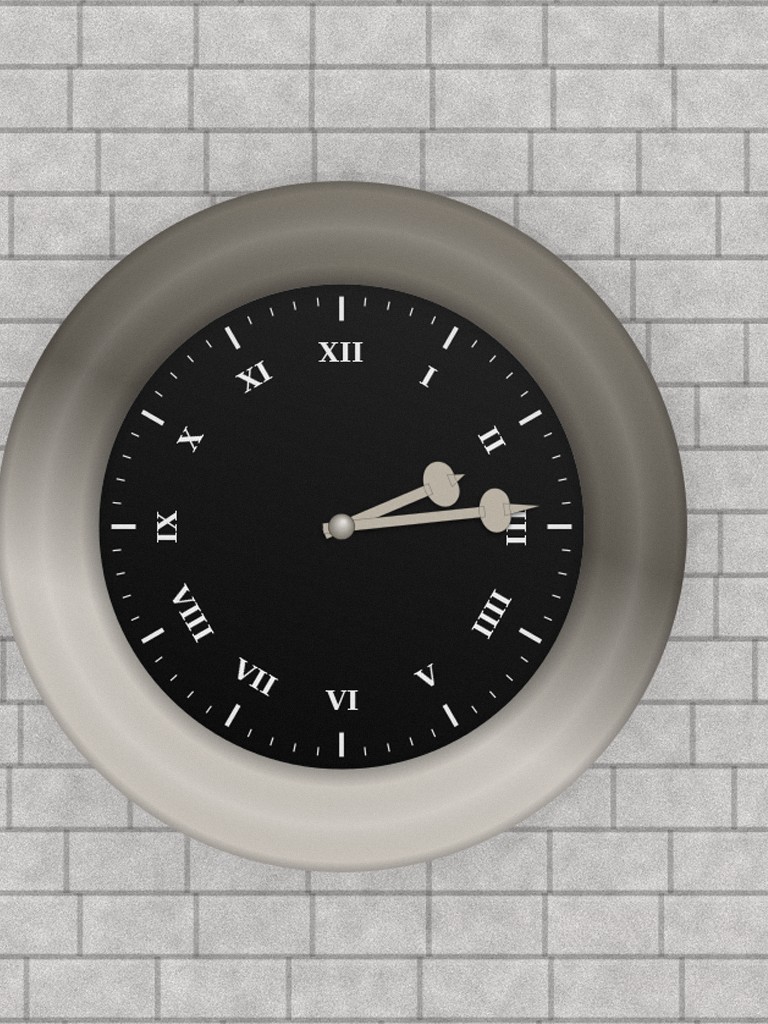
2h14
